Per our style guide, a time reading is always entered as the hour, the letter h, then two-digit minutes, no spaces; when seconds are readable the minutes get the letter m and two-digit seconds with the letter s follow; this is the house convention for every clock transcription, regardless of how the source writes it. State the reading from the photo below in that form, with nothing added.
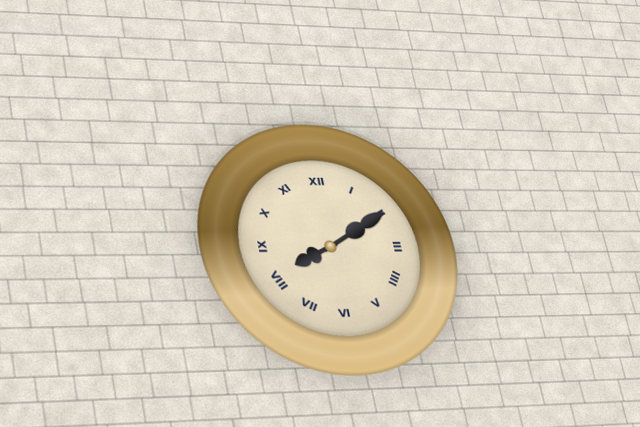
8h10
